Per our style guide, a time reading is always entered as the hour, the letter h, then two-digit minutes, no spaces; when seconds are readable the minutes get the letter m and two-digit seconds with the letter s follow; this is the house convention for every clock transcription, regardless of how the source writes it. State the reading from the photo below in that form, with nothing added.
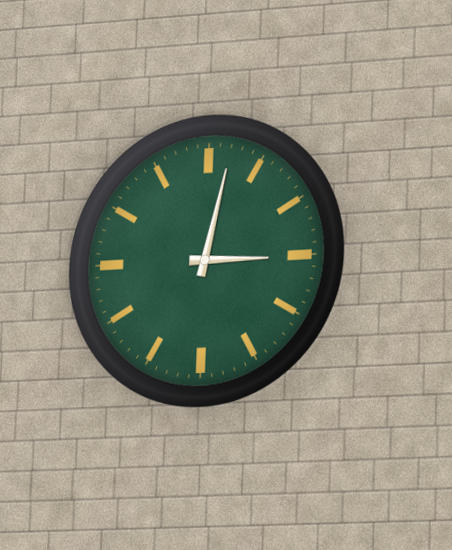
3h02
